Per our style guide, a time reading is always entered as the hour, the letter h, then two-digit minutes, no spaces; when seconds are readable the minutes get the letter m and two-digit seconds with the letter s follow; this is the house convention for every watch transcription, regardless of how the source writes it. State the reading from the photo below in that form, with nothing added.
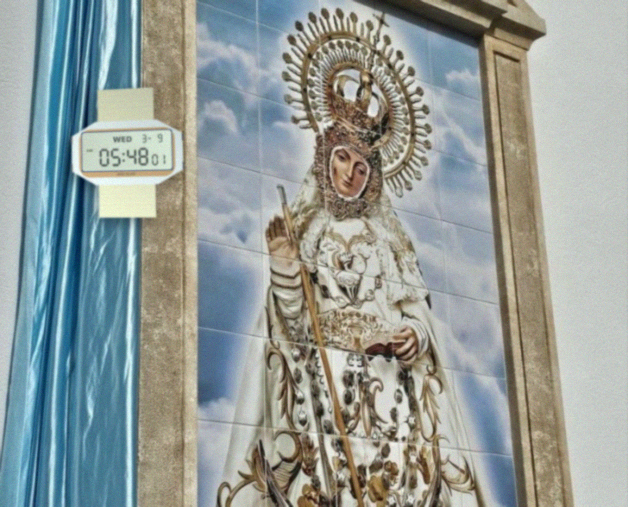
5h48m01s
